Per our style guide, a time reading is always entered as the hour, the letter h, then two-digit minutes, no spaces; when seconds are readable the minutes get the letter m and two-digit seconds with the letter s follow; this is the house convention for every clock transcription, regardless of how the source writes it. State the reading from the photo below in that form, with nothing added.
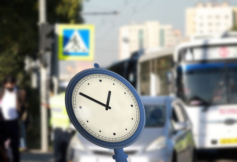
12h50
